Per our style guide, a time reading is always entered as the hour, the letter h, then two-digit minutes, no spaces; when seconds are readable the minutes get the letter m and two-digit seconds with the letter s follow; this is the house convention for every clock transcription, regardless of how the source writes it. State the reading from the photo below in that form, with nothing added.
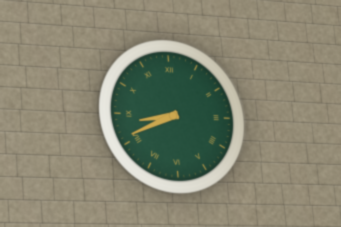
8h41
